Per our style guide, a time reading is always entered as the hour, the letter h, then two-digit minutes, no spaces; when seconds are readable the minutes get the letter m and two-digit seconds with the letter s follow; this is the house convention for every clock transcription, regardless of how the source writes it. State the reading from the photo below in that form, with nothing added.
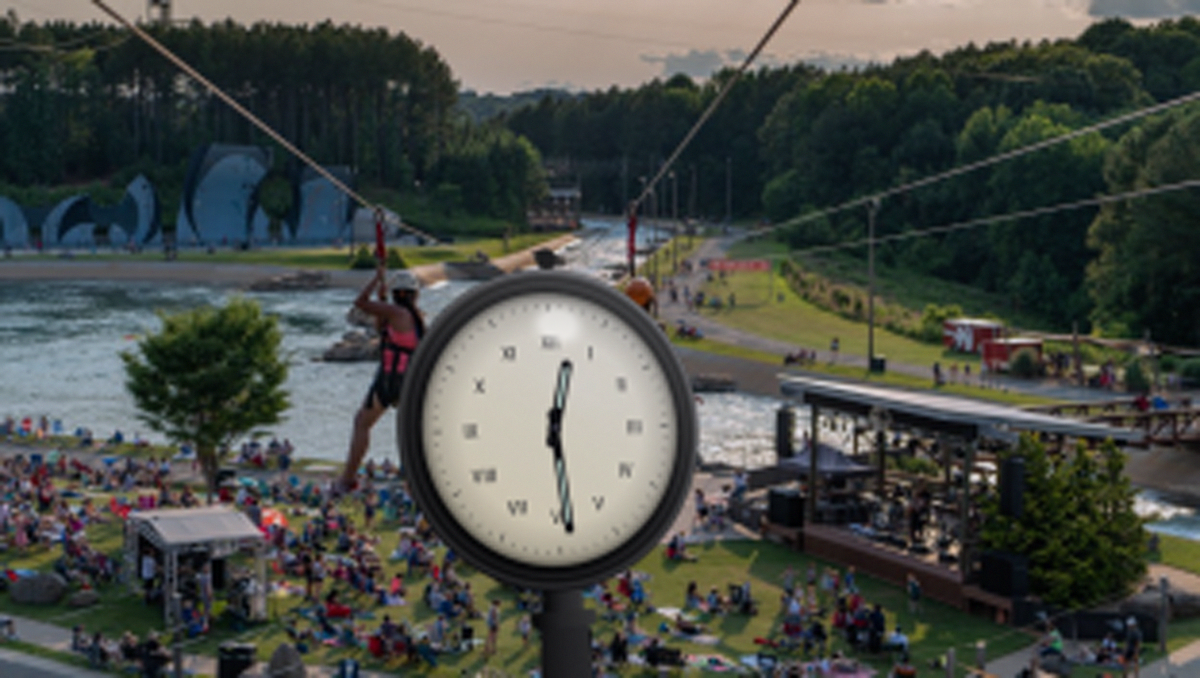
12h29
